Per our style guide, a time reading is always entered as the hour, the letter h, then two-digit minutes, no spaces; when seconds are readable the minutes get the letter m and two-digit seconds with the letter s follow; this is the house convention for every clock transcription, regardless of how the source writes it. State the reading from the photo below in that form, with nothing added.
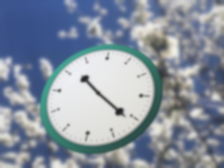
10h21
